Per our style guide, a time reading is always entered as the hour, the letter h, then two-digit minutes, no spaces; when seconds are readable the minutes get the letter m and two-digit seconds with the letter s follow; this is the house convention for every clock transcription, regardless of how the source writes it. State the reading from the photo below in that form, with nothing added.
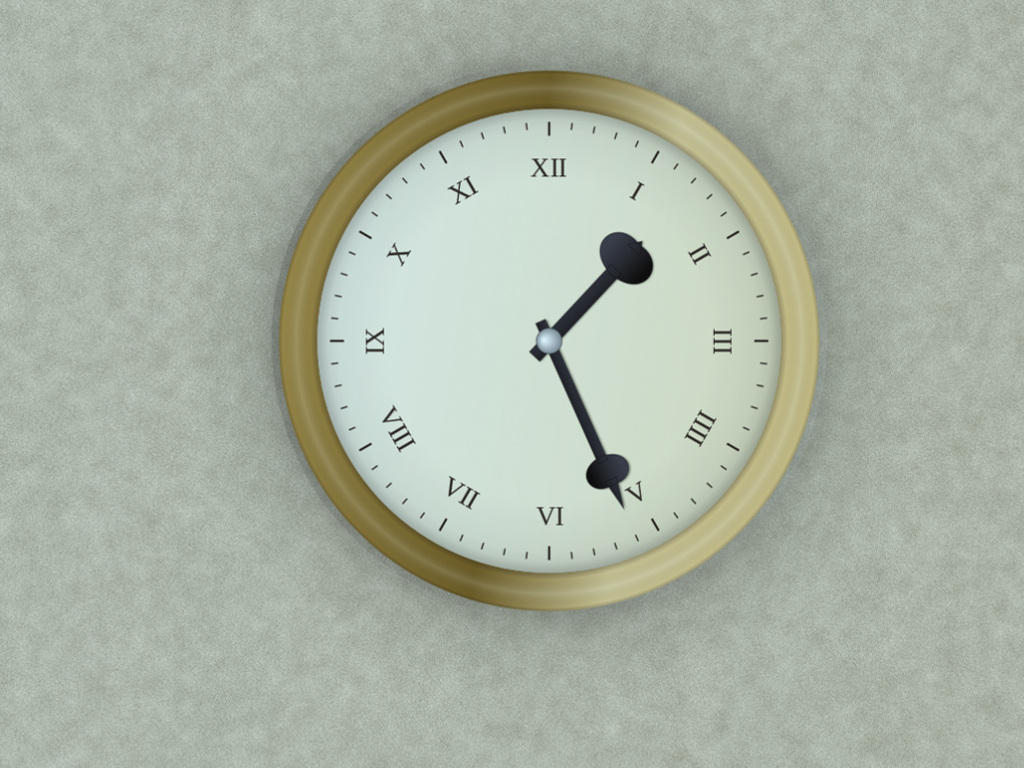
1h26
